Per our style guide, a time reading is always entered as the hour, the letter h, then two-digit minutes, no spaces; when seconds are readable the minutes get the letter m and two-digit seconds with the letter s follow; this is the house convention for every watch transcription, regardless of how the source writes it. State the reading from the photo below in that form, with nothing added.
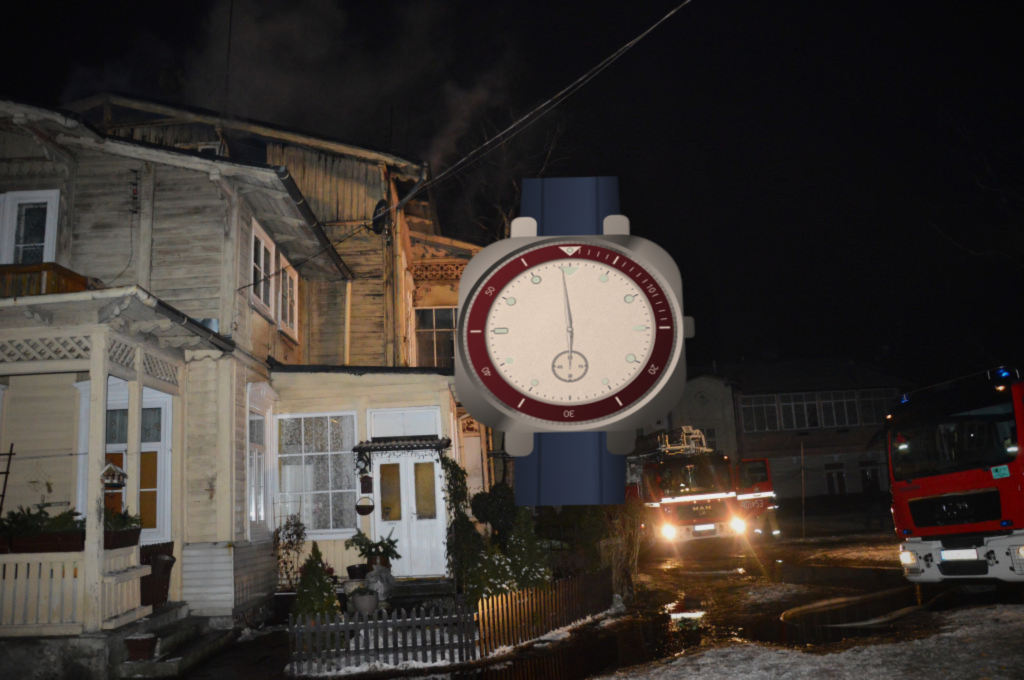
5h59
